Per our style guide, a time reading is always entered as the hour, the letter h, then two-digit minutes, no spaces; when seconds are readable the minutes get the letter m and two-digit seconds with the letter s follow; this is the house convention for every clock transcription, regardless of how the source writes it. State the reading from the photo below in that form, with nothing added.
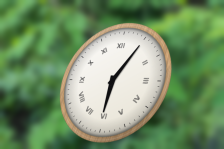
6h05
